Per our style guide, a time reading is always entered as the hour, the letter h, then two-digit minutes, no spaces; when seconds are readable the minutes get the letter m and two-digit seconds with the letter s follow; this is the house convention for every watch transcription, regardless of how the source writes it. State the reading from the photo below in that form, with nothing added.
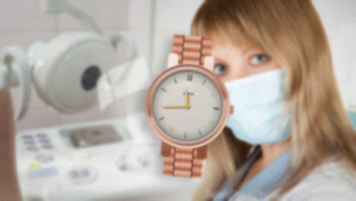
11h44
